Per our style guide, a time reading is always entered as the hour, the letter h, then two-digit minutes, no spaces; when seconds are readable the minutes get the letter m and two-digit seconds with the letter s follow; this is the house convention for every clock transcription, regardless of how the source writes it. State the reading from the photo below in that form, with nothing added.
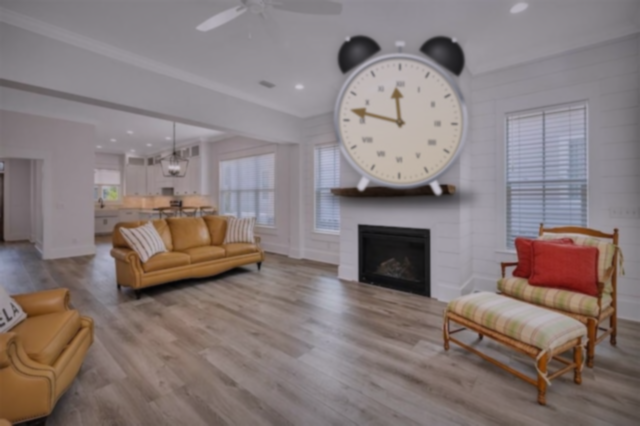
11h47
